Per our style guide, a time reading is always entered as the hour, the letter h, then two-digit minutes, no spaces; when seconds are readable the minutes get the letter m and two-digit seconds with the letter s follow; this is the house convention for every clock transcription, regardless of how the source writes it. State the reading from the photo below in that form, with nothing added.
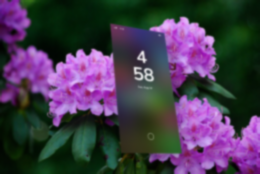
4h58
